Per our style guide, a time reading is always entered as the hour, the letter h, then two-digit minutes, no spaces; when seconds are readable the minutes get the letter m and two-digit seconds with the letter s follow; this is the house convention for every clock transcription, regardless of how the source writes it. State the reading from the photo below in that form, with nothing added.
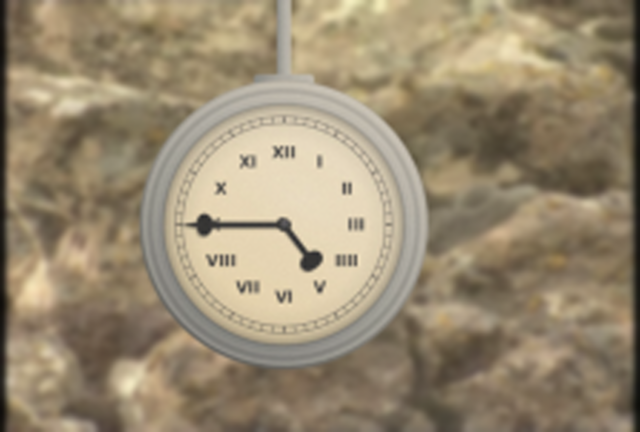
4h45
